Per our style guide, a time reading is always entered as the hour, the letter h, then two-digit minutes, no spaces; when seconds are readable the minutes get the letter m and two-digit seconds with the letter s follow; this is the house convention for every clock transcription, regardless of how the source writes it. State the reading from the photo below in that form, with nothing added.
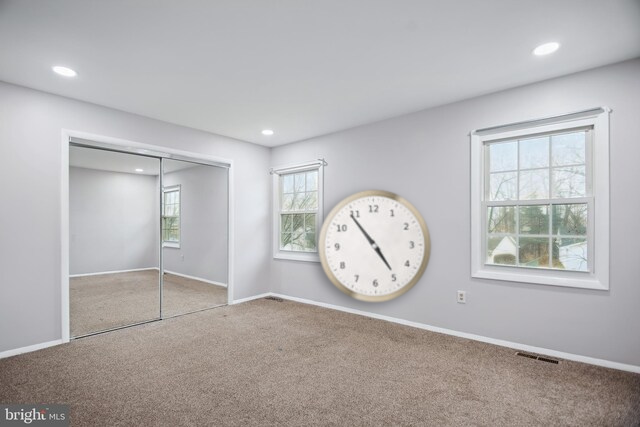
4h54
